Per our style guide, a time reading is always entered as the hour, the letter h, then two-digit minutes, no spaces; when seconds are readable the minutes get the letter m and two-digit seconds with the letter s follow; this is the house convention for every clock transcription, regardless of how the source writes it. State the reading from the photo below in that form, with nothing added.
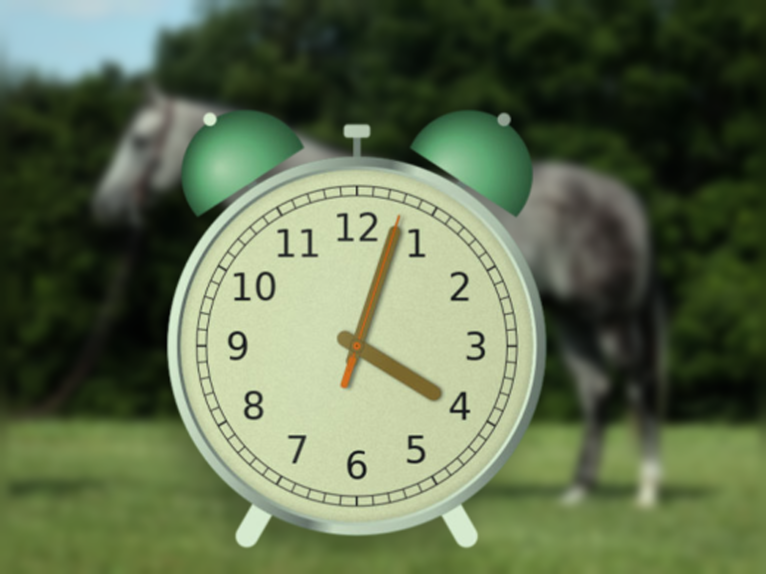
4h03m03s
